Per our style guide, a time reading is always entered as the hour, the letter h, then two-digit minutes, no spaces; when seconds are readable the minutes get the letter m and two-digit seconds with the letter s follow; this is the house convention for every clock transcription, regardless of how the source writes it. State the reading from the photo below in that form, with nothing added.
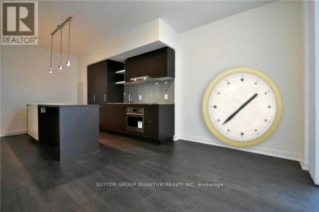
1h38
